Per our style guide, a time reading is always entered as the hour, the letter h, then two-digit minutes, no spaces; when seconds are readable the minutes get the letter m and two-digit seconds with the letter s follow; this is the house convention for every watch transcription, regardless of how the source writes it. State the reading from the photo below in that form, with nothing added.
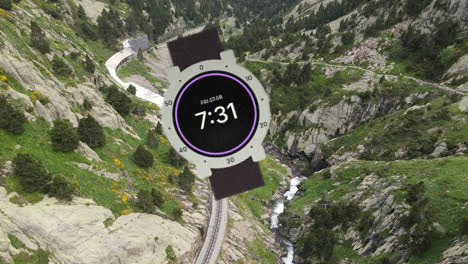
7h31
